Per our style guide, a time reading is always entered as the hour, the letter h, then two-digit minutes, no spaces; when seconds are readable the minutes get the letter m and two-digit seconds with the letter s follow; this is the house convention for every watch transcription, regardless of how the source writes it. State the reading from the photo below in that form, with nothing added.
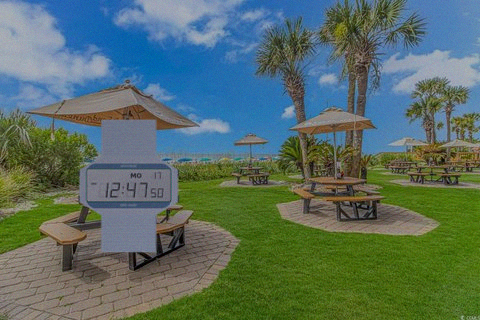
12h47m50s
